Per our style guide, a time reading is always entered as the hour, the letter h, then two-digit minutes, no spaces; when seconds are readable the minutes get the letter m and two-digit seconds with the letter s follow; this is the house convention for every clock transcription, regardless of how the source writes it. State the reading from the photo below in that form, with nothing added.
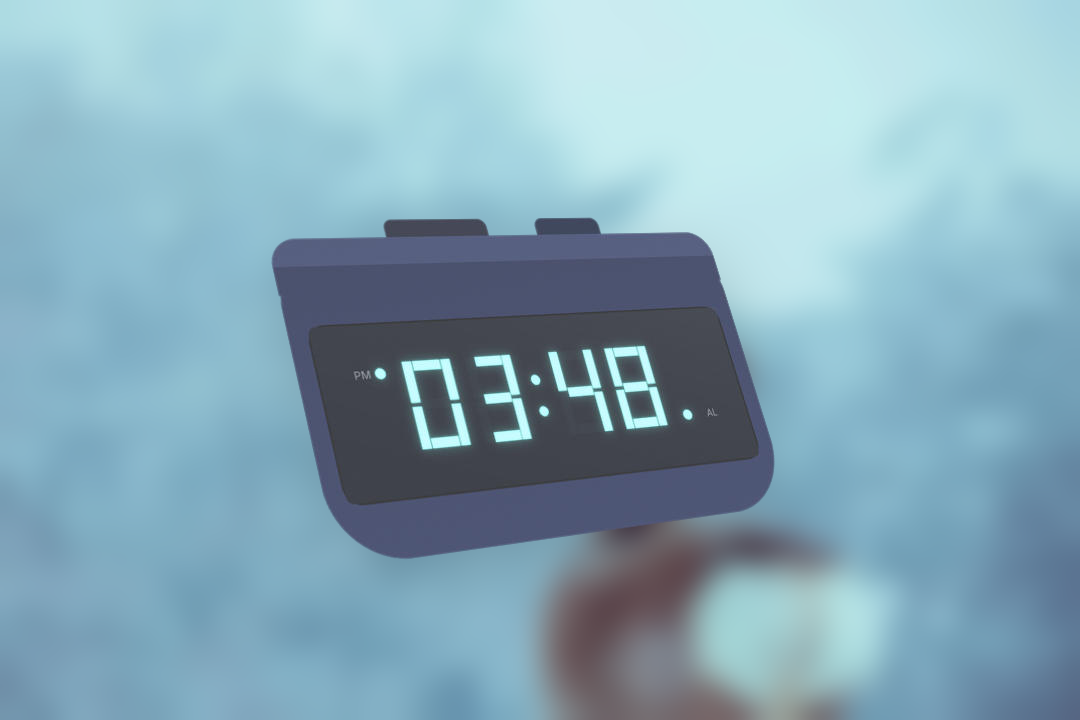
3h48
